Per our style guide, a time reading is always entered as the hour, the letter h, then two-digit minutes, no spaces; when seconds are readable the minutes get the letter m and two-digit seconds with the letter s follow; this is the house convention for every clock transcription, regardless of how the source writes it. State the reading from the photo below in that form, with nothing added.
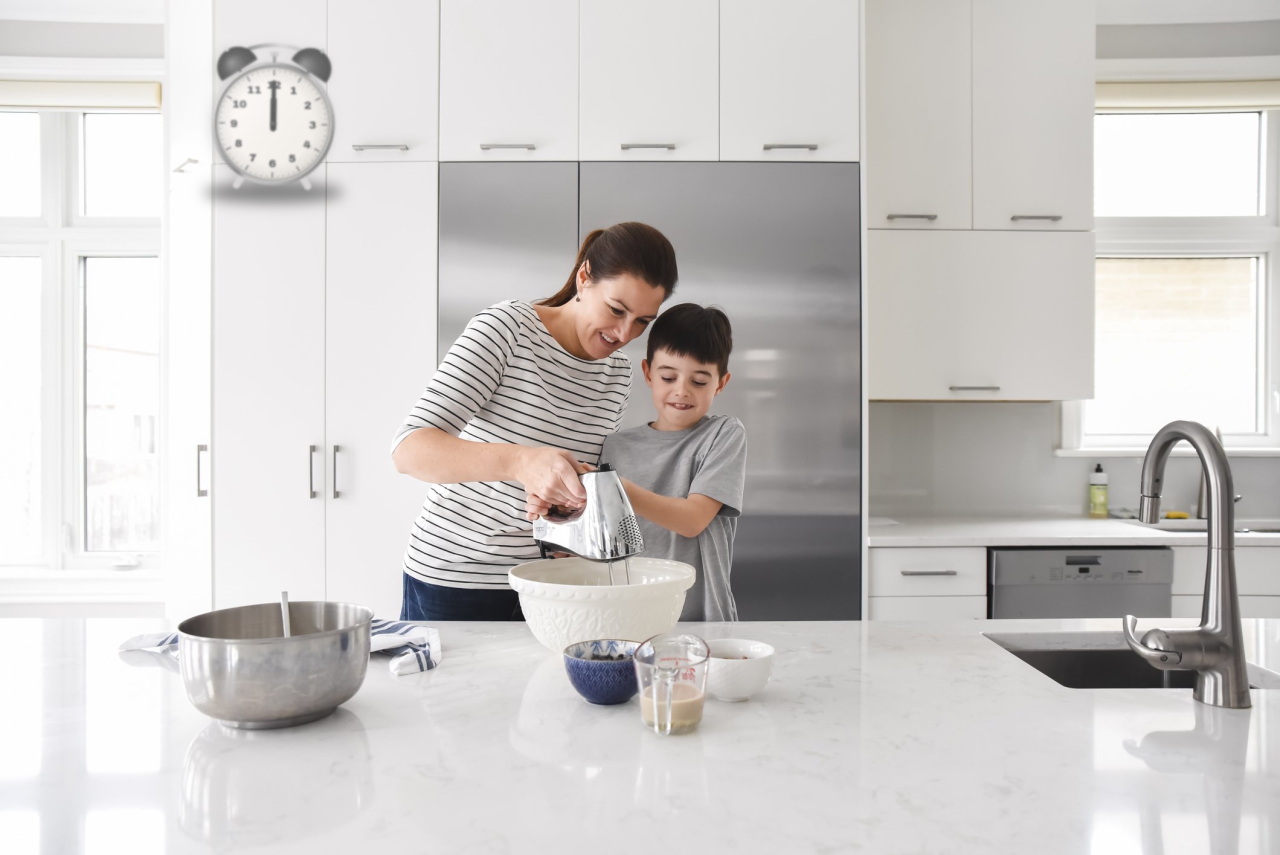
12h00
